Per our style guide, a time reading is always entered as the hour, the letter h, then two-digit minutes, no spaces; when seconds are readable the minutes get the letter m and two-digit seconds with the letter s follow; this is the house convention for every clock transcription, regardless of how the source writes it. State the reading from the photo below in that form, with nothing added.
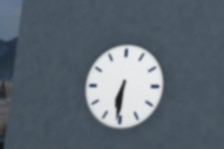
6h31
